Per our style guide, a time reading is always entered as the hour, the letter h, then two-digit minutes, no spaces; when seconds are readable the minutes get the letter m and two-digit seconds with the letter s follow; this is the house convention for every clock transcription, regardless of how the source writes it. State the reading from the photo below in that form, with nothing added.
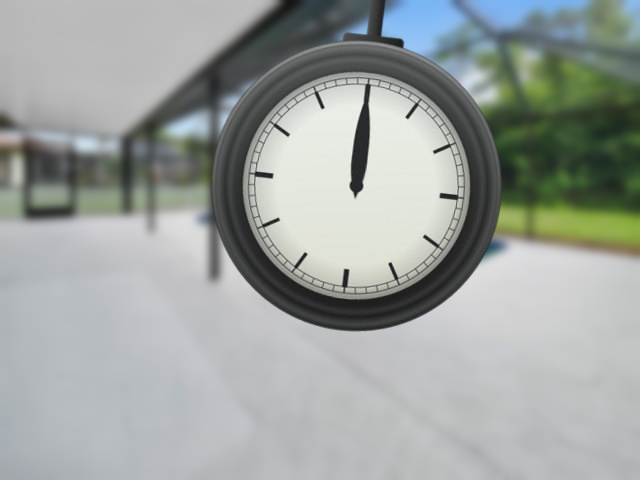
12h00
